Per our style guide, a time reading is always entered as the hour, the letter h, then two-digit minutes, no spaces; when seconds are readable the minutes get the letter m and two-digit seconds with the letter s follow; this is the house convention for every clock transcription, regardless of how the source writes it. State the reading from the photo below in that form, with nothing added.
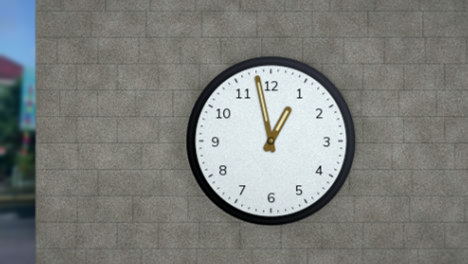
12h58
